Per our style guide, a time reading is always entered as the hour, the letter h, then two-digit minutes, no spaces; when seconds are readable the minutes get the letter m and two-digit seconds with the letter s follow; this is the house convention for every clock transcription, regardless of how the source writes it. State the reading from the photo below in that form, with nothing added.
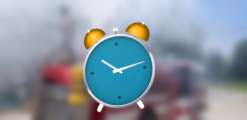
10h13
